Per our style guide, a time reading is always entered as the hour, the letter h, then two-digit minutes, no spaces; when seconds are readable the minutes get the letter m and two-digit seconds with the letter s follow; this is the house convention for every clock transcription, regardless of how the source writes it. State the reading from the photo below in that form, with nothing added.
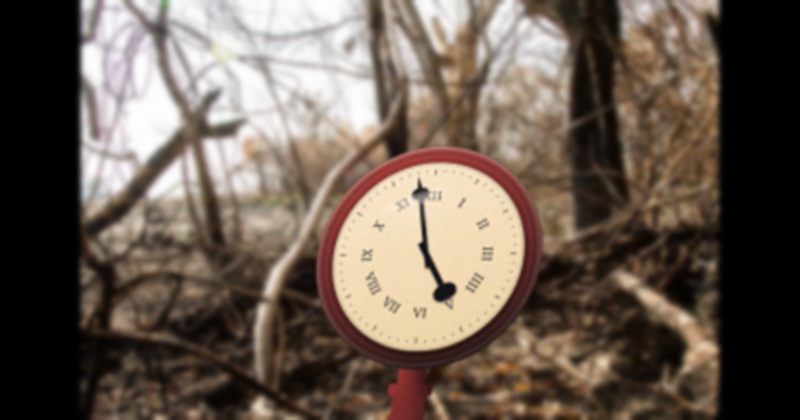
4h58
